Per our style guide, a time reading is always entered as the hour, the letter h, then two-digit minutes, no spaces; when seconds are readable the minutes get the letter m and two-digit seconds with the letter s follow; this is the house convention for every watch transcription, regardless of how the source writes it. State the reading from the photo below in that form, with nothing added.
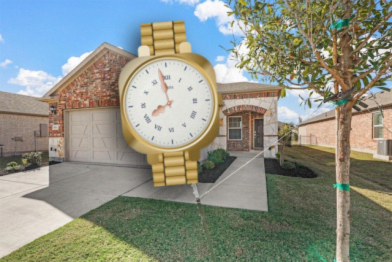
7h58
